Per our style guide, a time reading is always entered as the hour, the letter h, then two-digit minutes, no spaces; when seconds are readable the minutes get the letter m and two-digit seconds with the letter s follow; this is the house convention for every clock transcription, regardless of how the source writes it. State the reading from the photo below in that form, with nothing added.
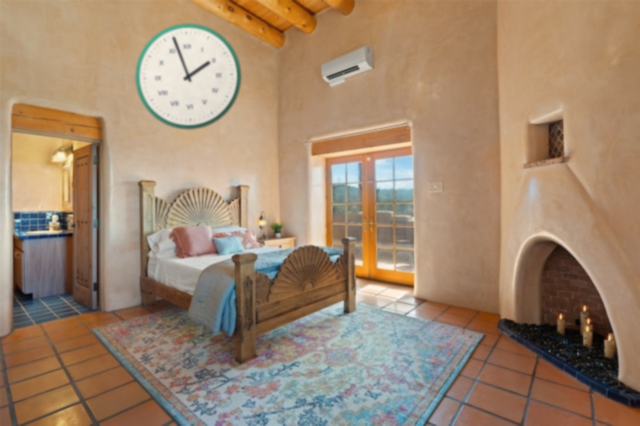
1h57
